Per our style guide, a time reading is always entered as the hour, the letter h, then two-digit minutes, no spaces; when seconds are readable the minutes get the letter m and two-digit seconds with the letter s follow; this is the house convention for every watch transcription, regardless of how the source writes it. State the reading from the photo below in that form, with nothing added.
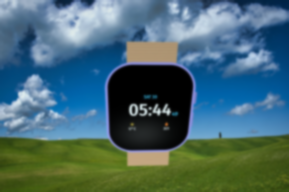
5h44
